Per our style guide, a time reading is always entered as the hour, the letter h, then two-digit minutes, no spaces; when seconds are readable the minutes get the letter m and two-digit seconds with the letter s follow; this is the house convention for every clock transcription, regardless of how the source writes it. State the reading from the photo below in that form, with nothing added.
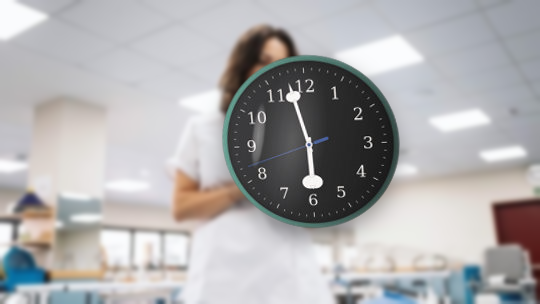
5h57m42s
